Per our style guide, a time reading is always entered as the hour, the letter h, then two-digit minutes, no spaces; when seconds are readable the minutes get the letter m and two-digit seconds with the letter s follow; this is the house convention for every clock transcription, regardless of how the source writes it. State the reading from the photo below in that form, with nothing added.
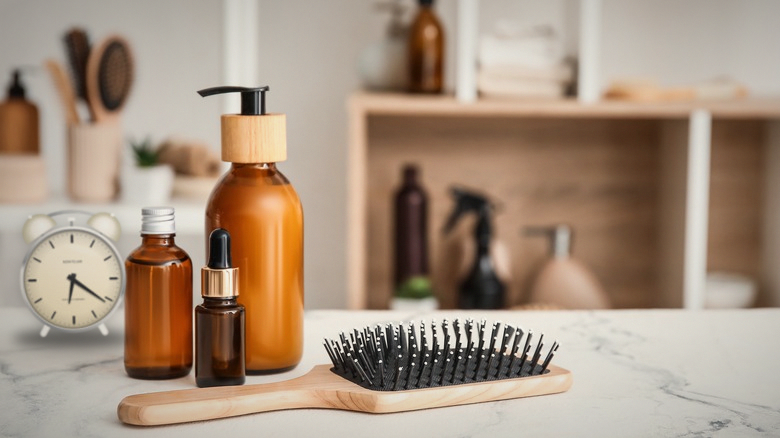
6h21
